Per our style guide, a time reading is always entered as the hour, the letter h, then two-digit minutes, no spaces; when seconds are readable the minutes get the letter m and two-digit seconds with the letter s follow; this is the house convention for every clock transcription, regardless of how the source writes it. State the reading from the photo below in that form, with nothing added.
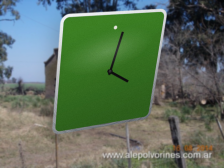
4h02
